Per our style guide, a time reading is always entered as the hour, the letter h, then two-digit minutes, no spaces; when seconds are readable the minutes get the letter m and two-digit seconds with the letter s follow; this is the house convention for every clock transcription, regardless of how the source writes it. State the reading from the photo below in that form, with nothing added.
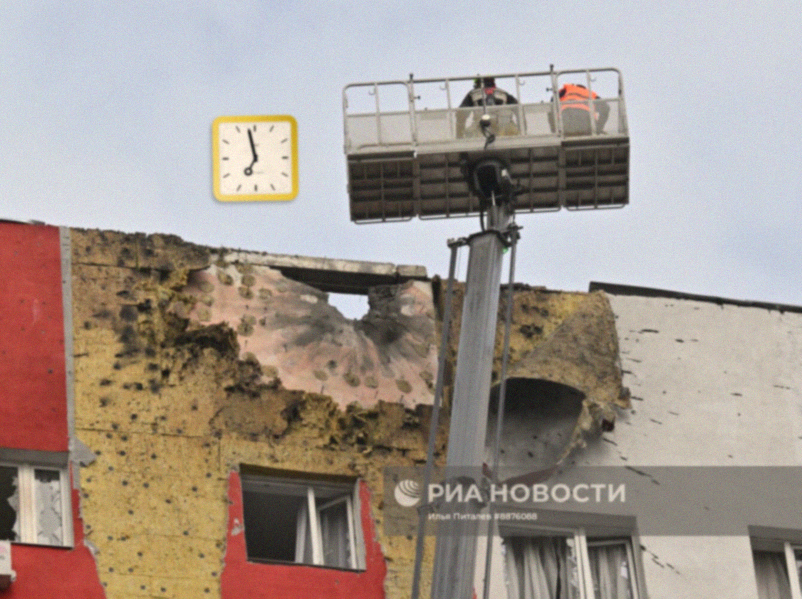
6h58
